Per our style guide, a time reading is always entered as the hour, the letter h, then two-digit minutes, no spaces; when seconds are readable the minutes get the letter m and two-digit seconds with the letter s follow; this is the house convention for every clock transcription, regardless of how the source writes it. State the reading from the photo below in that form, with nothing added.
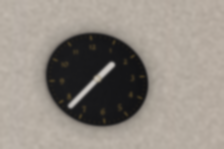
1h38
